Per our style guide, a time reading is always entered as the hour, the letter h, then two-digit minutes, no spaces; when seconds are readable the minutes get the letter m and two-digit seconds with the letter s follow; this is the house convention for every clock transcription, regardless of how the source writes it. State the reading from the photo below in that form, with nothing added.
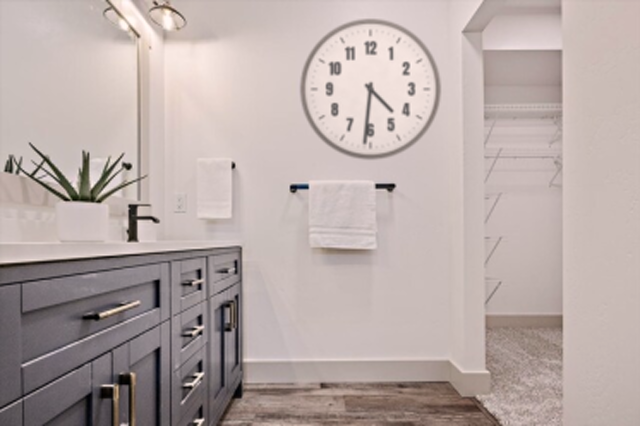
4h31
